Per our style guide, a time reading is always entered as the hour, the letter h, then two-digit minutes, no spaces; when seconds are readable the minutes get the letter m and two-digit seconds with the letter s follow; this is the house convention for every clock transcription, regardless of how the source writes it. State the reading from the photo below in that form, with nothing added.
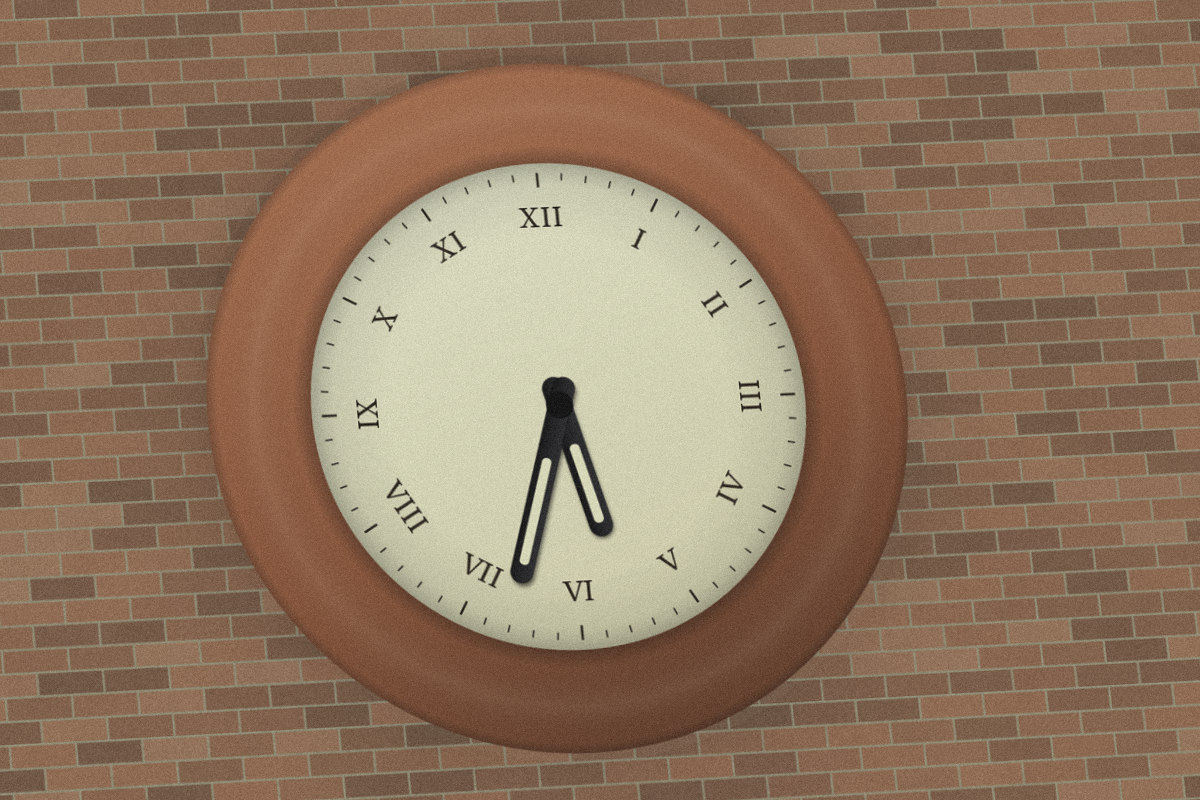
5h33
